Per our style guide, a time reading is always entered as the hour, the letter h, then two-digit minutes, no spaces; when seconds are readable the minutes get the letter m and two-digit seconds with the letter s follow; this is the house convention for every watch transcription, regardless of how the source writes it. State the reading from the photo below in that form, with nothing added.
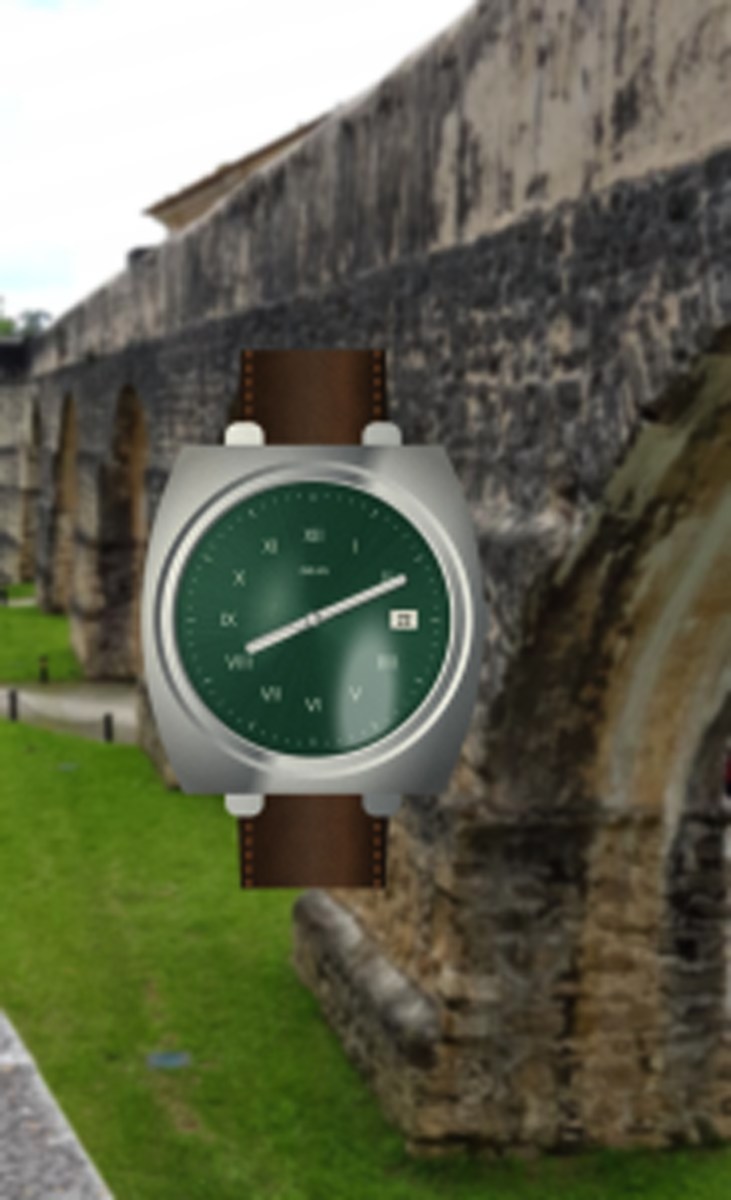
8h11
